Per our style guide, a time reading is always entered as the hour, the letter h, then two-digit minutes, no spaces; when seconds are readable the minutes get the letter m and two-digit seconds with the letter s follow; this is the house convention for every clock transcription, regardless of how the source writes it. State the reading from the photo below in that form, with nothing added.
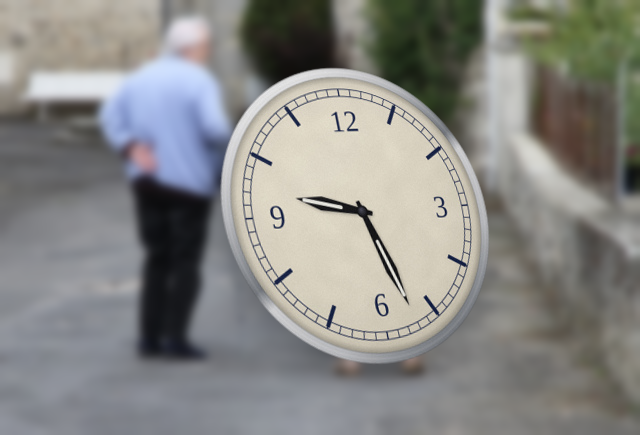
9h27
